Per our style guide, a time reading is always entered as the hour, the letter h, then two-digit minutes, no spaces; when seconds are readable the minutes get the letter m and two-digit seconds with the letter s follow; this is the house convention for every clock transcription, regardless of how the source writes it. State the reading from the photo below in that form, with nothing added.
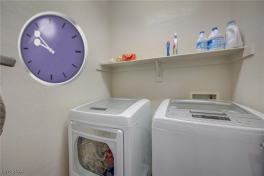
9h53
